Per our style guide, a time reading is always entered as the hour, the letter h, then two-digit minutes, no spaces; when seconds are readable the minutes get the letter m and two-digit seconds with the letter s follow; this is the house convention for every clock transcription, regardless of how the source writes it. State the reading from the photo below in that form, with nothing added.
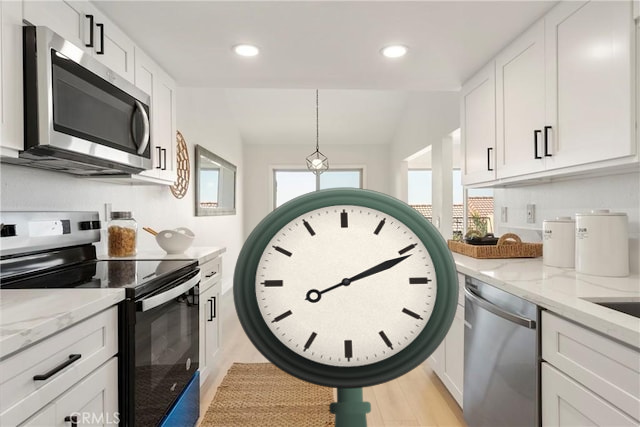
8h11
